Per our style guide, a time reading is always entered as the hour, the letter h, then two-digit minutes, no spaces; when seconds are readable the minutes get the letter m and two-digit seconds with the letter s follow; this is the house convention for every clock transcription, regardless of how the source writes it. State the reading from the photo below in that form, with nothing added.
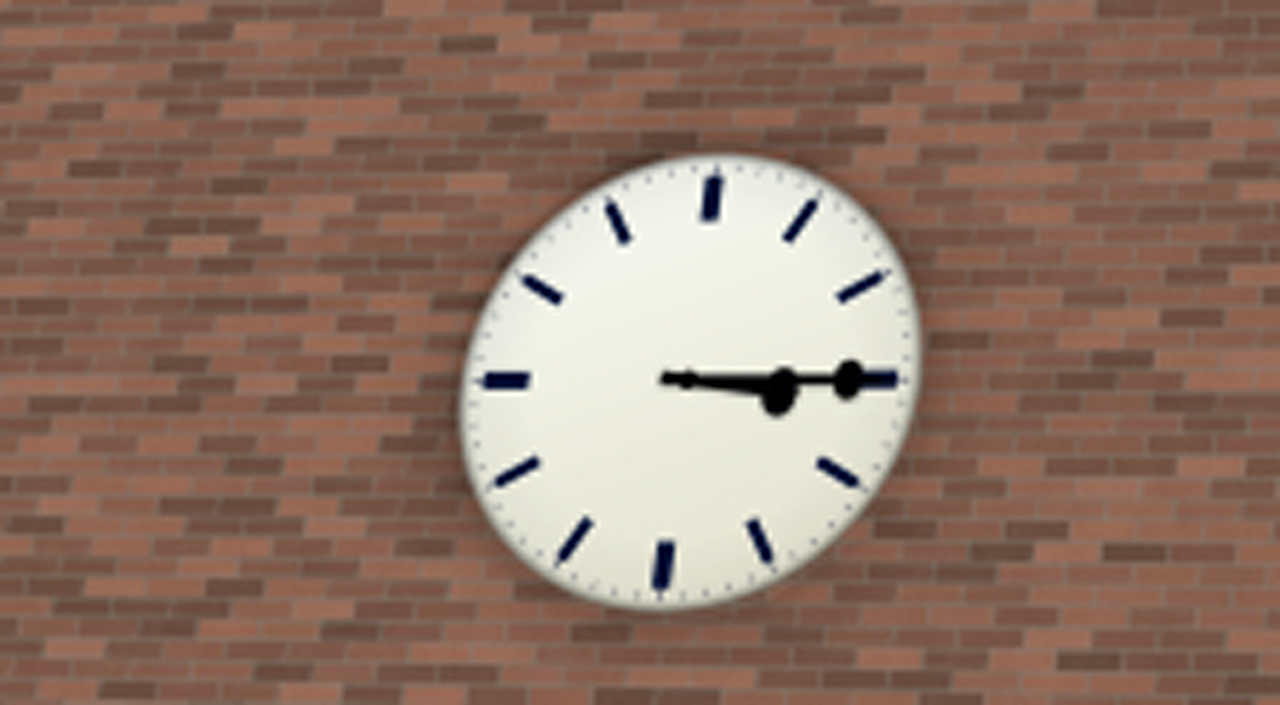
3h15
